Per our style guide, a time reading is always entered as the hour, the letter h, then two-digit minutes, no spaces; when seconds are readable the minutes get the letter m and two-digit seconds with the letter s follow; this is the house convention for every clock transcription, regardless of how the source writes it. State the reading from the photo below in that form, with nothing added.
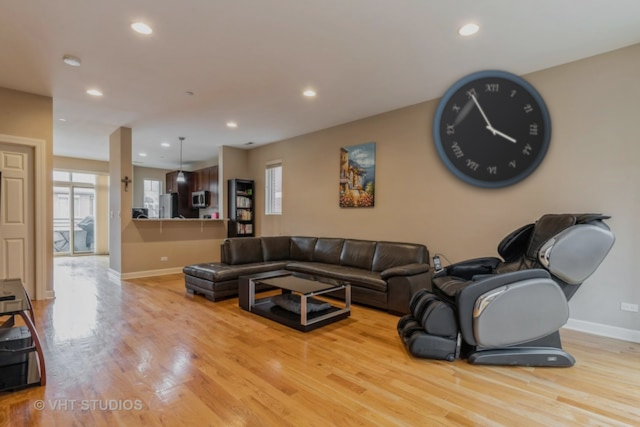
3h55
